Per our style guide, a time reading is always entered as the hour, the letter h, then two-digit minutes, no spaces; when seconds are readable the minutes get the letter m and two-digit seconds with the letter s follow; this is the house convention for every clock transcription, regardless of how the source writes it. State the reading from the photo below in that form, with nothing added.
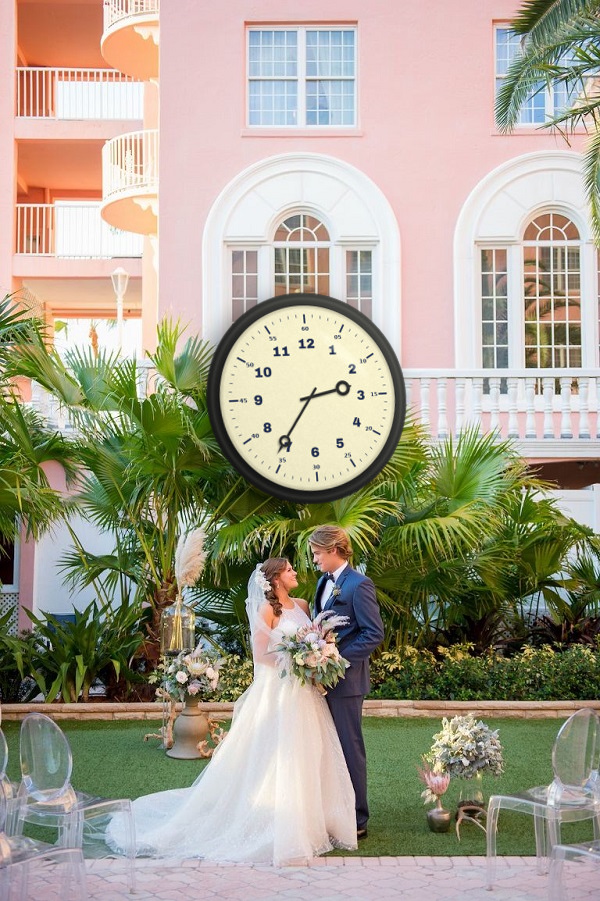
2h36
